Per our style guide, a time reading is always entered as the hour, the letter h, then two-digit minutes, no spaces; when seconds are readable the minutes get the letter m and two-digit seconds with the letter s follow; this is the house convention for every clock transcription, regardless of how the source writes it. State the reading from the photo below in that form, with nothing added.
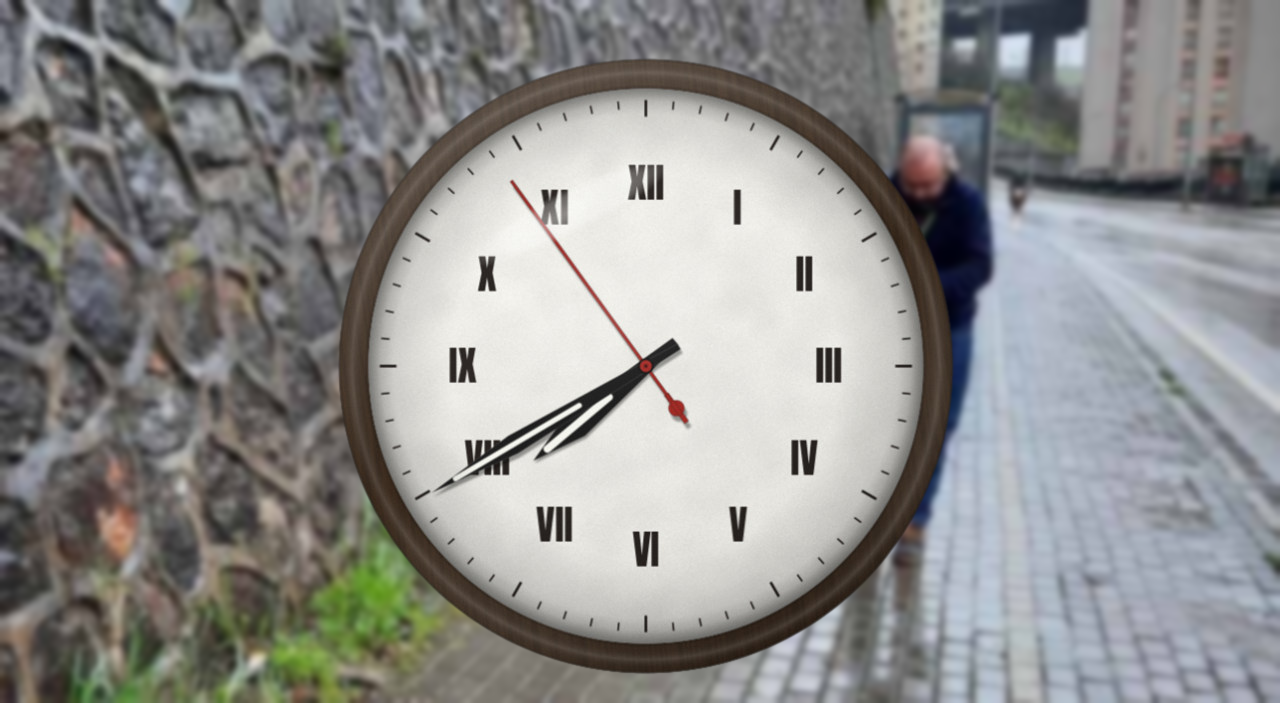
7h39m54s
